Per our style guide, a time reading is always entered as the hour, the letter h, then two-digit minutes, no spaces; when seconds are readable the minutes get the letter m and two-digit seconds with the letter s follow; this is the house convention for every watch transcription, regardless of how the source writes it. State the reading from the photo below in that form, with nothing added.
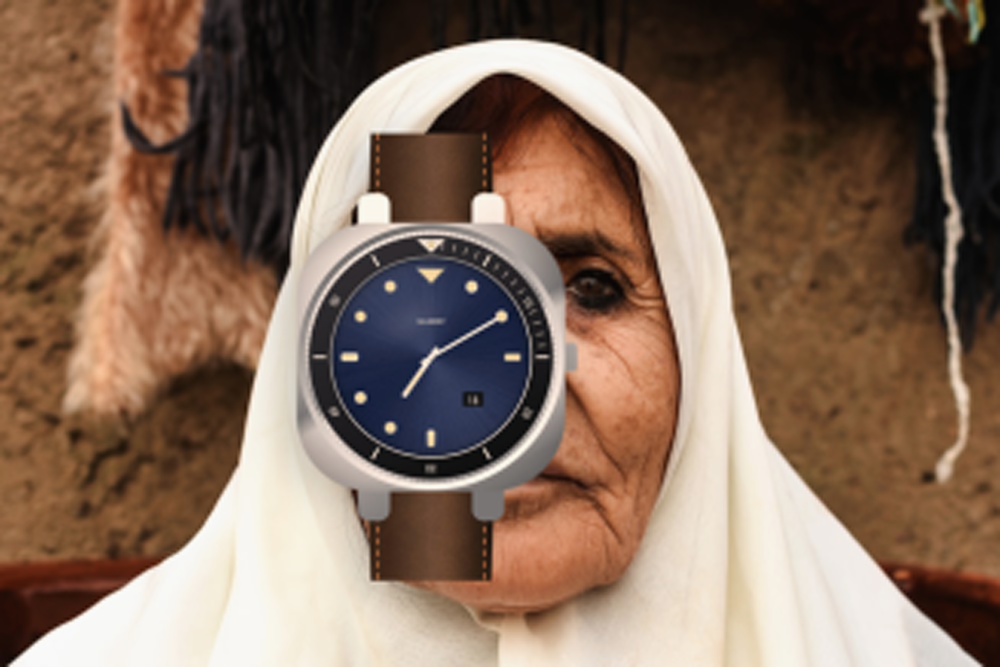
7h10
